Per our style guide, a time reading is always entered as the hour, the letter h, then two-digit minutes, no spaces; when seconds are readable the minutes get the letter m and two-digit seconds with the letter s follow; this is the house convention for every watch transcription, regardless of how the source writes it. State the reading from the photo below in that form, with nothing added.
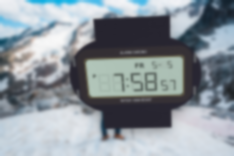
7h58
